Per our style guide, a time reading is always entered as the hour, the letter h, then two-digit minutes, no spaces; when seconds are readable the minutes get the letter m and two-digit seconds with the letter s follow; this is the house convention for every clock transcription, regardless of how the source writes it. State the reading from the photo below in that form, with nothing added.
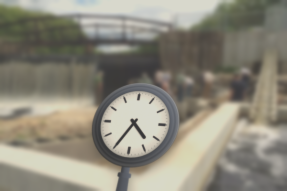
4h35
